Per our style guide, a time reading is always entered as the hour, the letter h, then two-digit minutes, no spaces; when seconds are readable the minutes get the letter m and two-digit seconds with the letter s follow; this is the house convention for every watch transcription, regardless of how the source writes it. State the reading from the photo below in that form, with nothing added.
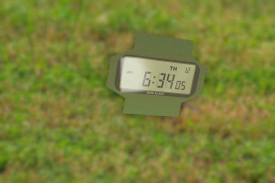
6h34m05s
